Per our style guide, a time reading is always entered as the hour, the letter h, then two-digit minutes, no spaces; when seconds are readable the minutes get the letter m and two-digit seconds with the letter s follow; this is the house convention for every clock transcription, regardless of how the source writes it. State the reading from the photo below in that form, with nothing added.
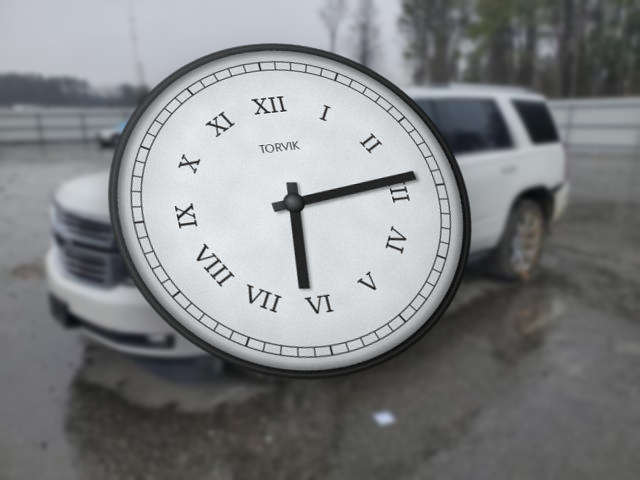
6h14
